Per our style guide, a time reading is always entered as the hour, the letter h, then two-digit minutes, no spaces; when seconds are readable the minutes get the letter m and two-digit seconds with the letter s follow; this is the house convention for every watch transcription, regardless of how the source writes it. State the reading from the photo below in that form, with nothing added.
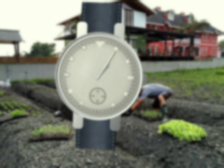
1h05
